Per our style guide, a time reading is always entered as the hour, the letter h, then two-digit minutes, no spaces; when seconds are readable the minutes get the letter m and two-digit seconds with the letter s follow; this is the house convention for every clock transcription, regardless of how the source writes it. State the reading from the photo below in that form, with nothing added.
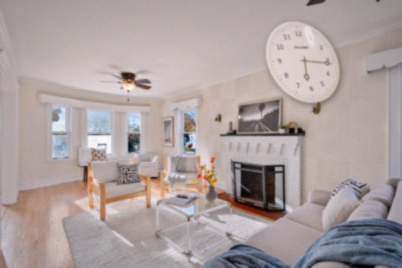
6h16
